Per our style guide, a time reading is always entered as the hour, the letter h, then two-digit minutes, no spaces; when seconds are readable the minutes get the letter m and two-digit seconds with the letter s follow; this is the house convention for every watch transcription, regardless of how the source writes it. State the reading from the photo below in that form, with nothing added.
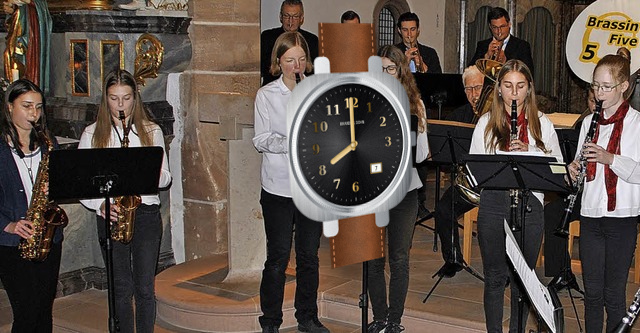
8h00
